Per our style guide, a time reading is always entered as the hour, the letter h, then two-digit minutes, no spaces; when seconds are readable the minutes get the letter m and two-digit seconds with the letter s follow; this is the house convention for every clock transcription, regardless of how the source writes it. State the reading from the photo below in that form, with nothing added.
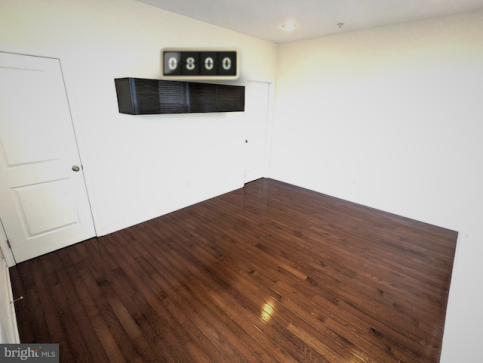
8h00
